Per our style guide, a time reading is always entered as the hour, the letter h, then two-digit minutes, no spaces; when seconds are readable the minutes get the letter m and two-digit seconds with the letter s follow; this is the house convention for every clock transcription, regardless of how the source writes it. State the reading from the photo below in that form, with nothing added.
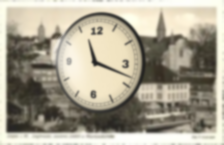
11h18
